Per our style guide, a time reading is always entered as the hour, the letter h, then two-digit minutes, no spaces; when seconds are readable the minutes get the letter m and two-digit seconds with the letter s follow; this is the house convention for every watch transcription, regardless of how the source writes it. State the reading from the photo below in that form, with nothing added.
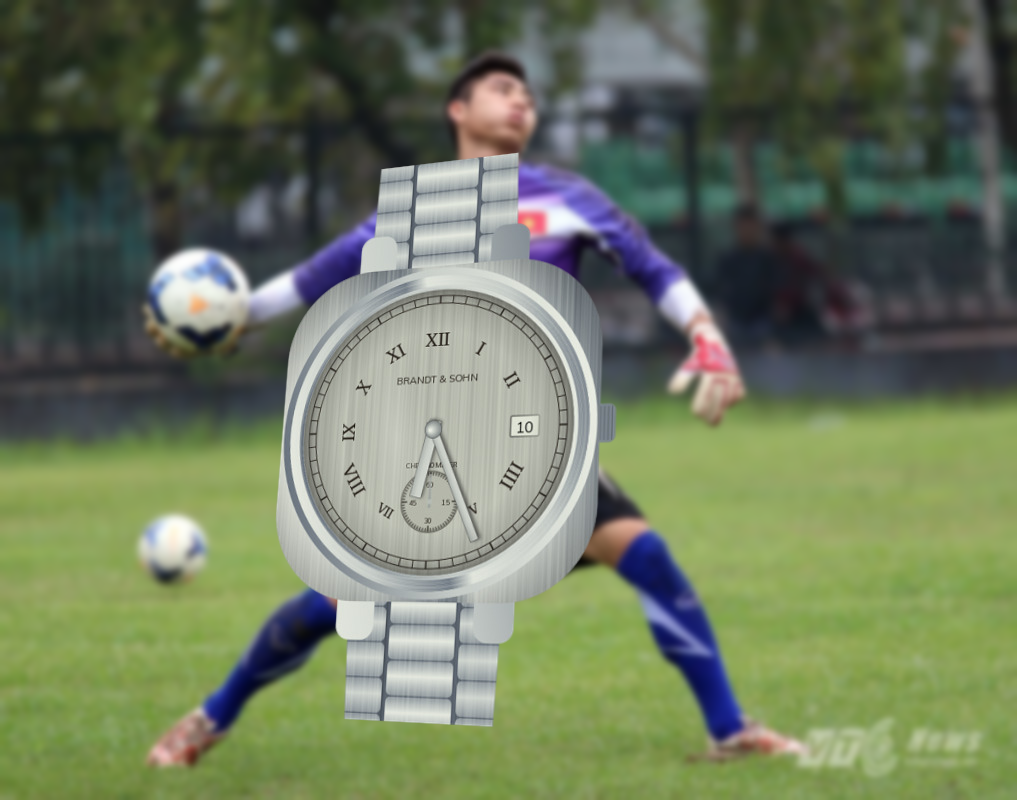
6h26
